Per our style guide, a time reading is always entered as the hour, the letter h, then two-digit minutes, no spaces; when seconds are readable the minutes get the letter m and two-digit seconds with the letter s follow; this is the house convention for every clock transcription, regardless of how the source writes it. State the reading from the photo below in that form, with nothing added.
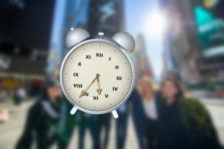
5h36
